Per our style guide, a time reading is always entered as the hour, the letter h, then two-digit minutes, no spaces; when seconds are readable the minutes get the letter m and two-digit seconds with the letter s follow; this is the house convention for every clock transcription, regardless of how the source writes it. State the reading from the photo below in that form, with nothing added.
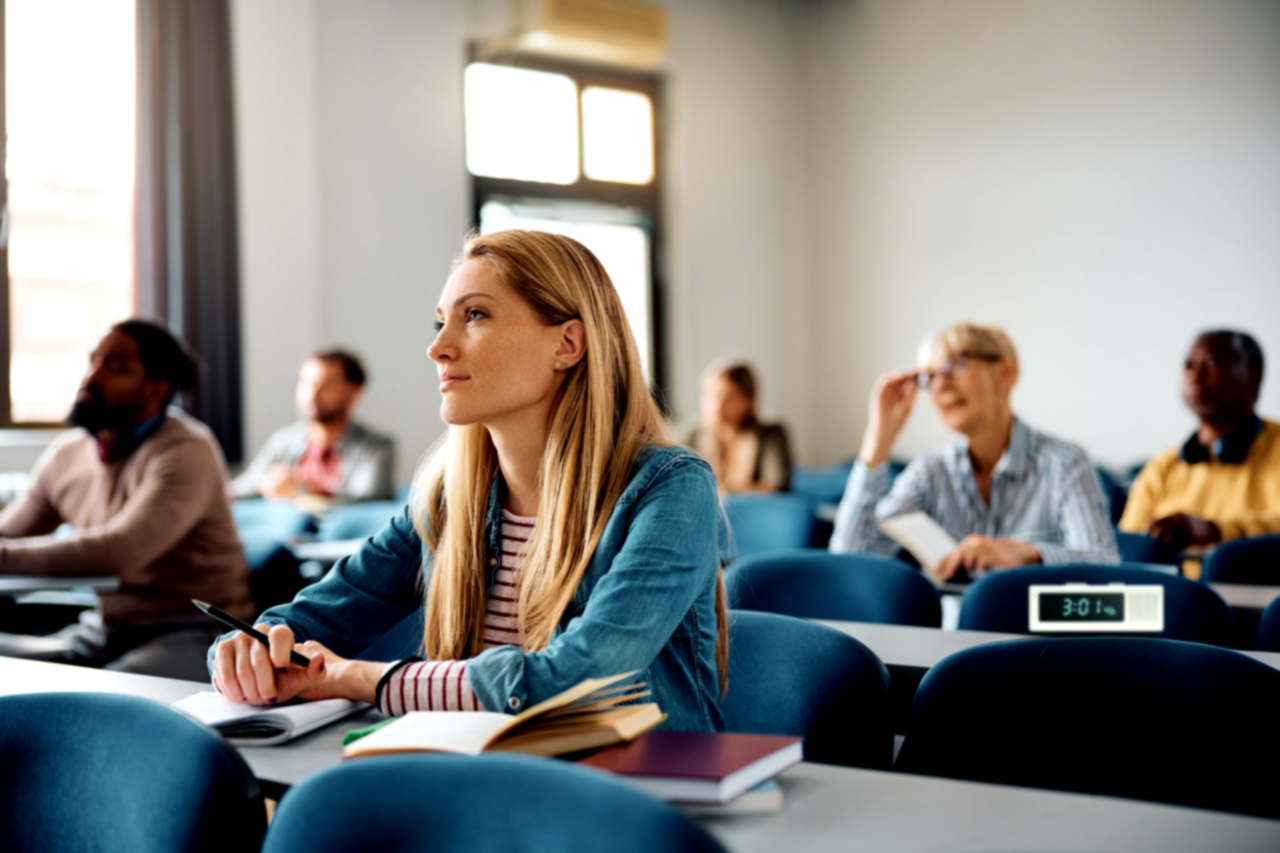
3h01
